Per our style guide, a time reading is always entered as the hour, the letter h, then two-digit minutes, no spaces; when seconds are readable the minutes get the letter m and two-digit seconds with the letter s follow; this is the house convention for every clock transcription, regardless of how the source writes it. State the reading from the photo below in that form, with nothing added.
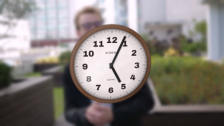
5h04
